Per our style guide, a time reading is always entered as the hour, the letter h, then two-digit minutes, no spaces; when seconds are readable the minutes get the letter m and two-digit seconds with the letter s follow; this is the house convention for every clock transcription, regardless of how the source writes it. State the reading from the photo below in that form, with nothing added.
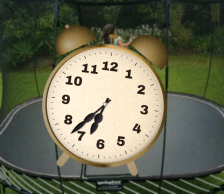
6h37
